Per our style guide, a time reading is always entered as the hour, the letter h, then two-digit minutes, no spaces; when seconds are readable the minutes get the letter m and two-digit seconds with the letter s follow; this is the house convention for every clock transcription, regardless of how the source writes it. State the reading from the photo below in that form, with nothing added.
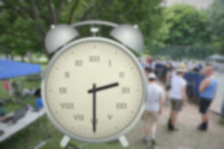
2h30
